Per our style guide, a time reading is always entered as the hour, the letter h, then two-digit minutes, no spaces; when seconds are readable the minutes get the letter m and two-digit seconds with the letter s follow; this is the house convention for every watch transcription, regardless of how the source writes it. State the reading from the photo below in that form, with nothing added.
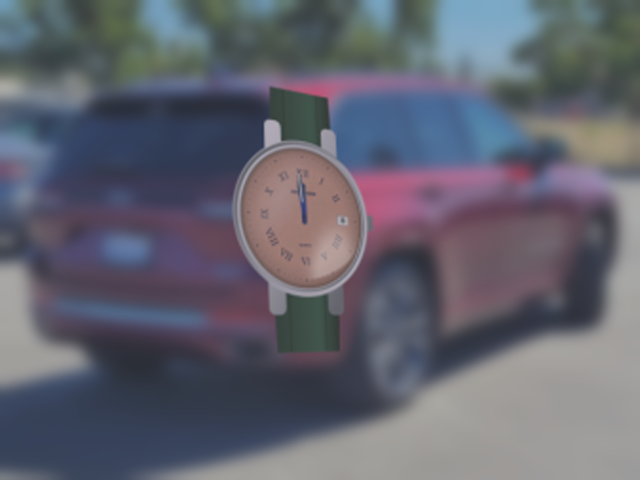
11h59
